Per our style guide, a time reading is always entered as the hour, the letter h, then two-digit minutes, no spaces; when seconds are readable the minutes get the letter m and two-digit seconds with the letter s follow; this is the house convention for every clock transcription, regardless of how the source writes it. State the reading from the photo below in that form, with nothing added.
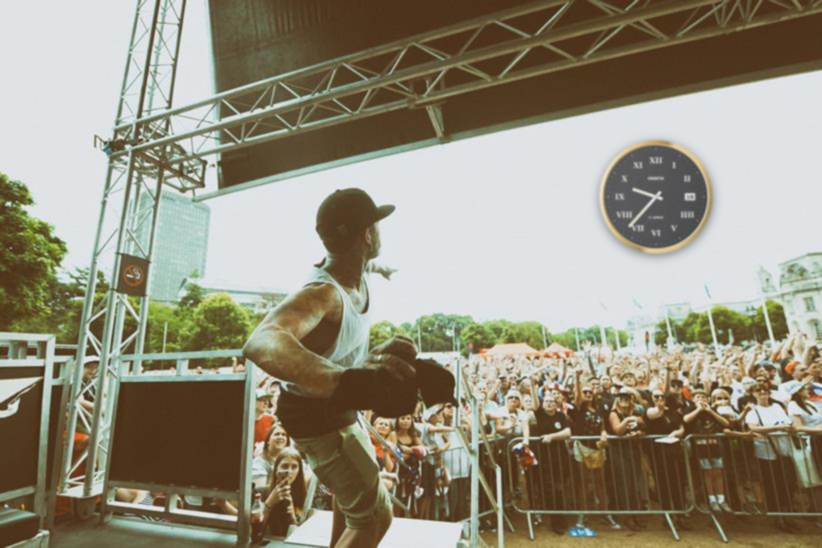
9h37
